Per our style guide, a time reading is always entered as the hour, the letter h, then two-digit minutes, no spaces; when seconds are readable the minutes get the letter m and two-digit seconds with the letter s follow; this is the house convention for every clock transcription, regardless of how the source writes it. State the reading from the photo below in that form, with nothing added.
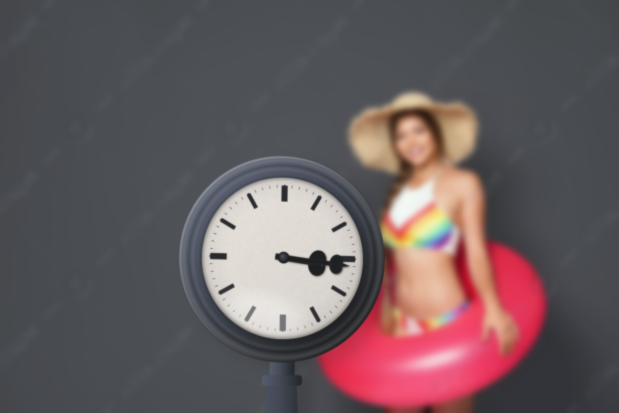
3h16
